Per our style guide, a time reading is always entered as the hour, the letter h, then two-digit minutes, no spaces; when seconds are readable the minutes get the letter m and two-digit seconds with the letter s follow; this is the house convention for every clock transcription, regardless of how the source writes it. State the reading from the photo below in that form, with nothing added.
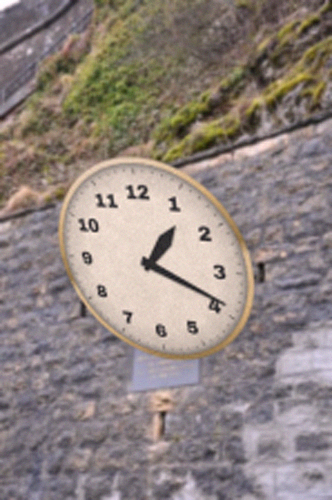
1h19
